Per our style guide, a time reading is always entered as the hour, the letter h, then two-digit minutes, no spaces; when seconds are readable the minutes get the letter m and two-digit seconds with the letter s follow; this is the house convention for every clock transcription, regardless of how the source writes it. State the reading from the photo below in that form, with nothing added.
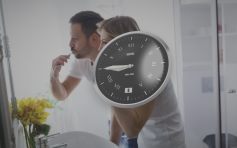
8h45
